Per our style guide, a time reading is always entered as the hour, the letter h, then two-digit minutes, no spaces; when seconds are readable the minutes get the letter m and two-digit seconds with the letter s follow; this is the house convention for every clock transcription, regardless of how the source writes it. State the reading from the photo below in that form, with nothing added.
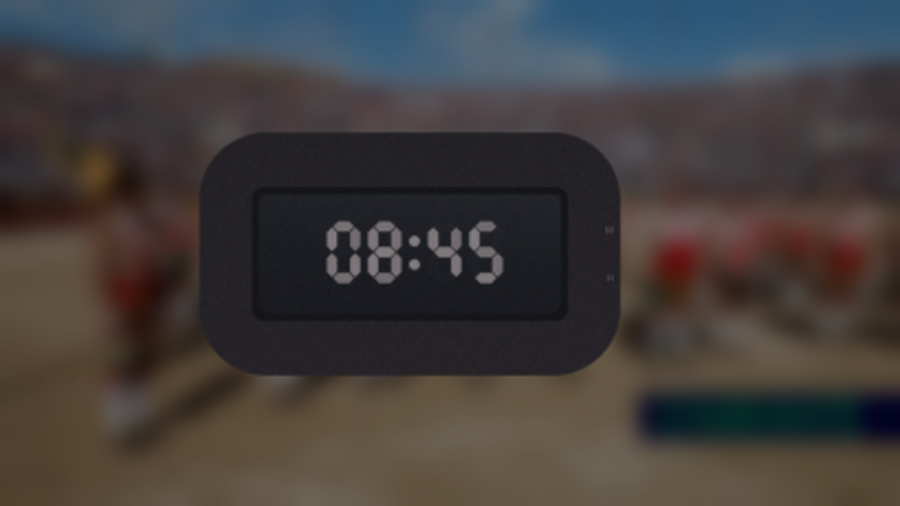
8h45
